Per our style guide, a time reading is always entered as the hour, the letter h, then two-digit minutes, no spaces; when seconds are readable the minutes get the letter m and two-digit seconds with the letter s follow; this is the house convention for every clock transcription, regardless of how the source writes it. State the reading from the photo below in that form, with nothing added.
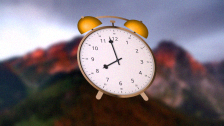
7h58
